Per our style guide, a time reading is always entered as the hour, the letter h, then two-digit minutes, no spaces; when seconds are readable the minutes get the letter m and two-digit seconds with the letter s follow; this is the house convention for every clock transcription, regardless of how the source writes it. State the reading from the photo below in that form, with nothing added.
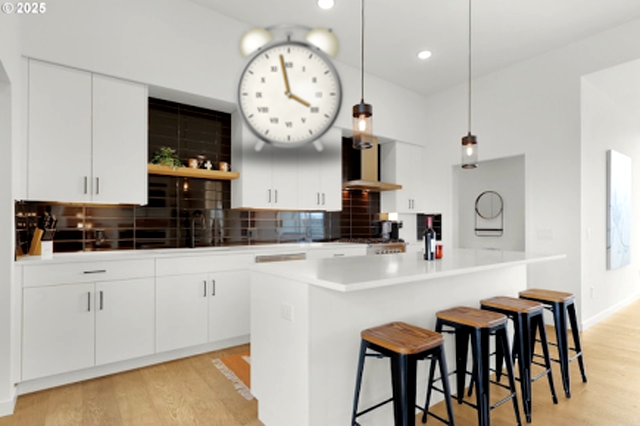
3h58
